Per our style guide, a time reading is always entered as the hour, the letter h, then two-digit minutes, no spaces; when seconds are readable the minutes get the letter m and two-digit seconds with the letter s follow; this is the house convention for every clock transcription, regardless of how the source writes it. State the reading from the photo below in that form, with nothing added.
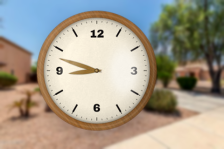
8h48
